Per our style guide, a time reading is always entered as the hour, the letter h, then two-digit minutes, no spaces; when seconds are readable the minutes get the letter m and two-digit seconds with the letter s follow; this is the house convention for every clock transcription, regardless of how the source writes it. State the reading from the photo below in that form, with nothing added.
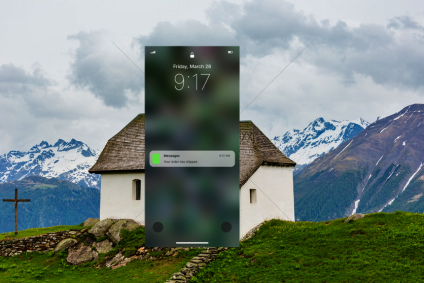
9h17
